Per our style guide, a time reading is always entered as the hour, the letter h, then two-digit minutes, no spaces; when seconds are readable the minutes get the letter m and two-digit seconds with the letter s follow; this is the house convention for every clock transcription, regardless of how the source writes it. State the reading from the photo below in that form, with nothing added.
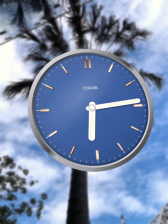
6h14
